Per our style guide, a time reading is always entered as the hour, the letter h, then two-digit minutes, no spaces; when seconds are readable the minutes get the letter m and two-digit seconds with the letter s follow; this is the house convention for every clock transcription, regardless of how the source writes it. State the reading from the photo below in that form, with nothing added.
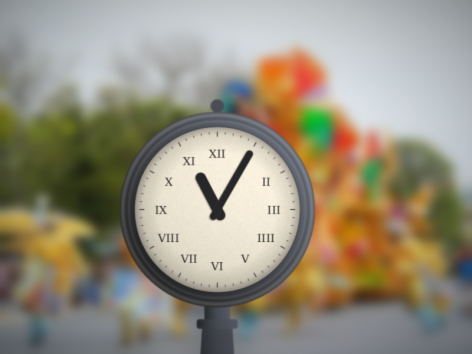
11h05
